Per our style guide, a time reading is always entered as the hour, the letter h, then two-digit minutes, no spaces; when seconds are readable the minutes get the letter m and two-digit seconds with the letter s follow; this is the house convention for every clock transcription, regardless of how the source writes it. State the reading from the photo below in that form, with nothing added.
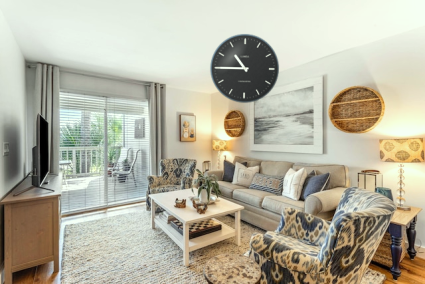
10h45
